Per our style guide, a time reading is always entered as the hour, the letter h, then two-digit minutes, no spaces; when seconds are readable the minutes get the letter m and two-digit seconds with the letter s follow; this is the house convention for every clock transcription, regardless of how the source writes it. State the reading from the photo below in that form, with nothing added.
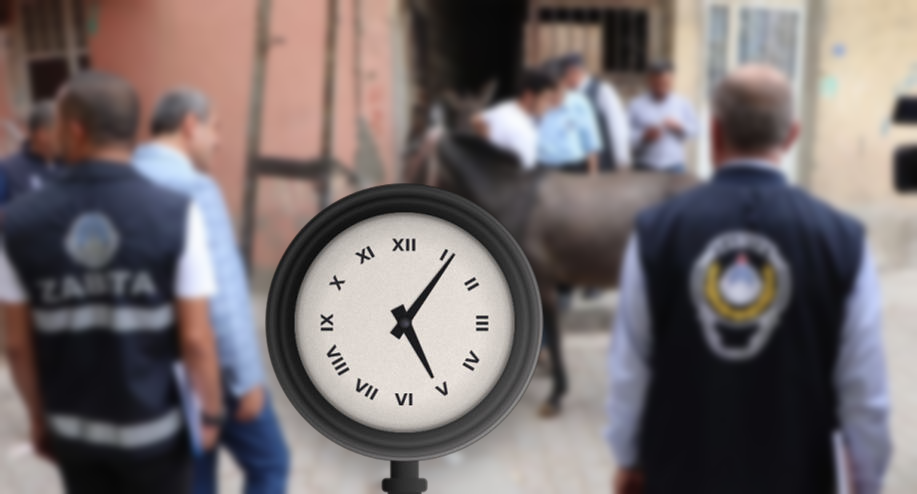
5h06
